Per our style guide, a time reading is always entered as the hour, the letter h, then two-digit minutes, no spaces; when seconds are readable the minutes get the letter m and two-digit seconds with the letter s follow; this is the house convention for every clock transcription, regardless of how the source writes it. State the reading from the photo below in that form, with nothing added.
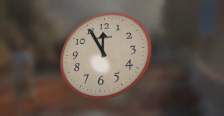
11h55
